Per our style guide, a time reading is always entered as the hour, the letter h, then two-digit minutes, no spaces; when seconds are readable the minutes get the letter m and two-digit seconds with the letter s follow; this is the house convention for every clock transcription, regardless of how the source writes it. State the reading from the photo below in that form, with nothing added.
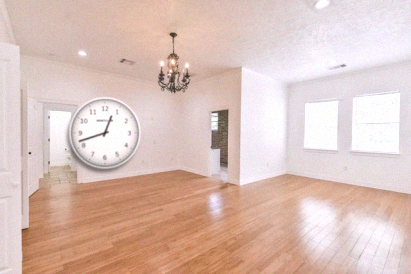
12h42
